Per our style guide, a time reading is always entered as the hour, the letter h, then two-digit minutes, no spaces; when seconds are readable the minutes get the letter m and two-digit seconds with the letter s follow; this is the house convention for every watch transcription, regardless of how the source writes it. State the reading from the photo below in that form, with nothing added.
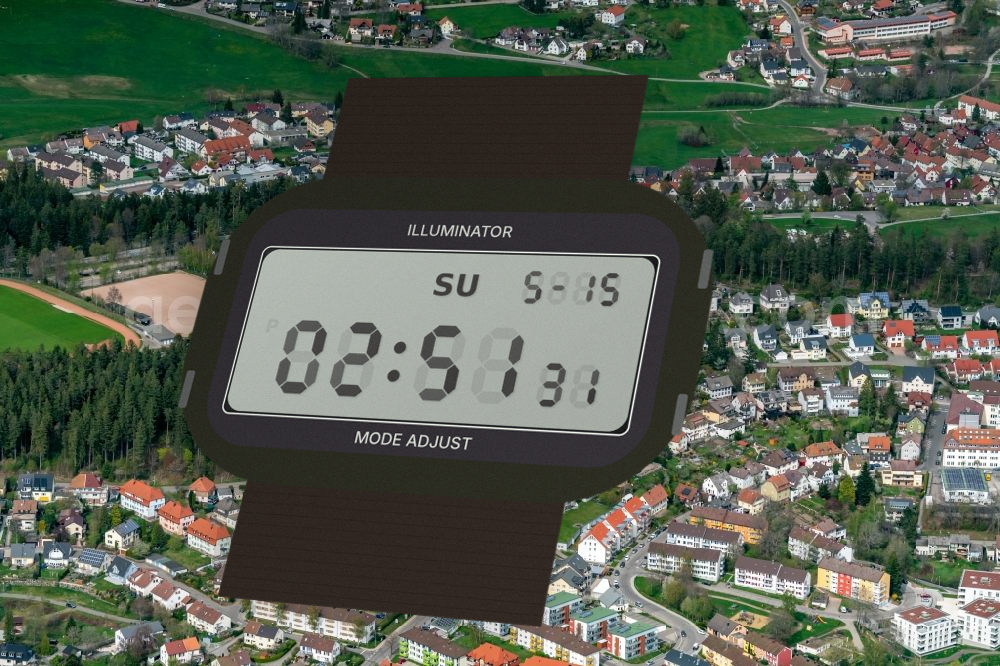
2h51m31s
